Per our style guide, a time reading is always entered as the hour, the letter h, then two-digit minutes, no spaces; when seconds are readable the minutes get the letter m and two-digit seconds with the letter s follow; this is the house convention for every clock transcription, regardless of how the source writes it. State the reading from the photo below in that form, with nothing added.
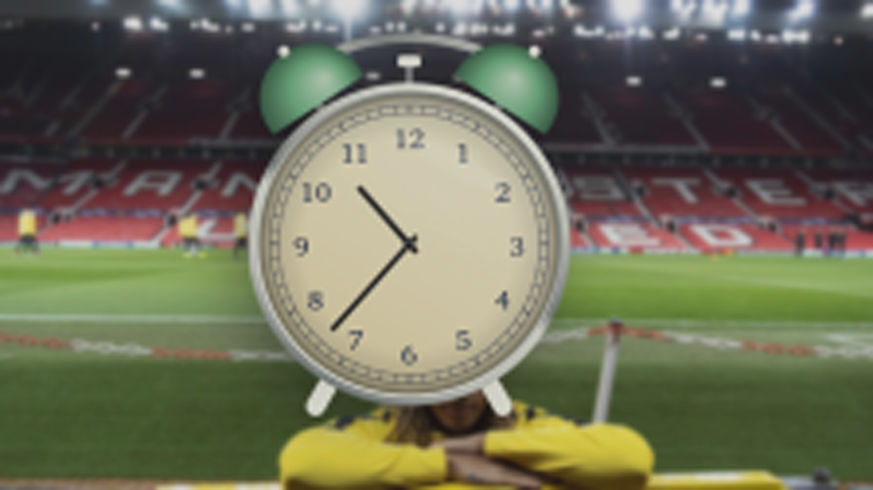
10h37
